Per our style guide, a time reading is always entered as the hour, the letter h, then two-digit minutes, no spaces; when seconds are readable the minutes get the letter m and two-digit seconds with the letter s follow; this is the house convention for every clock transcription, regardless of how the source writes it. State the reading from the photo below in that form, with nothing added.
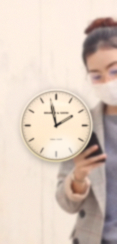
1h58
